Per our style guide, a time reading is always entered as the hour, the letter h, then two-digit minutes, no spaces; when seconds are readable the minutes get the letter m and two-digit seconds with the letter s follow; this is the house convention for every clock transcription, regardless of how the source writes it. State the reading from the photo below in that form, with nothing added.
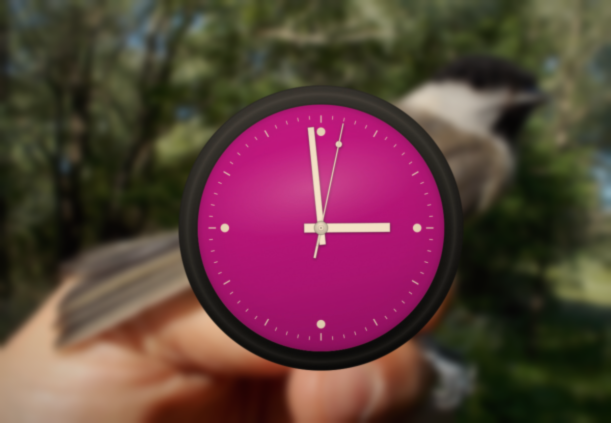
2h59m02s
